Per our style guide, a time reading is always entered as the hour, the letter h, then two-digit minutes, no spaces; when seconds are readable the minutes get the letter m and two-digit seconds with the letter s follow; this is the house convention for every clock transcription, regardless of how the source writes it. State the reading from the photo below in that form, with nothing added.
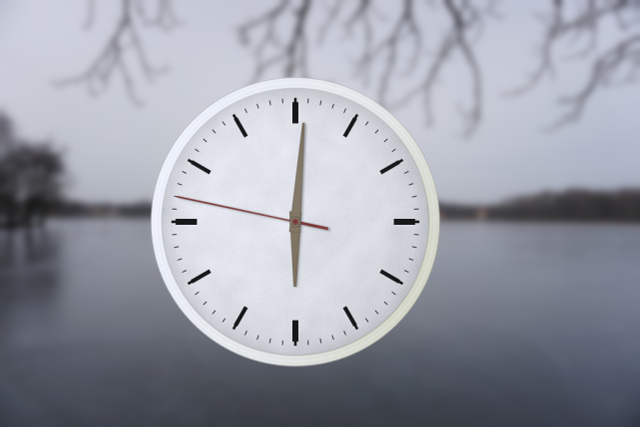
6h00m47s
